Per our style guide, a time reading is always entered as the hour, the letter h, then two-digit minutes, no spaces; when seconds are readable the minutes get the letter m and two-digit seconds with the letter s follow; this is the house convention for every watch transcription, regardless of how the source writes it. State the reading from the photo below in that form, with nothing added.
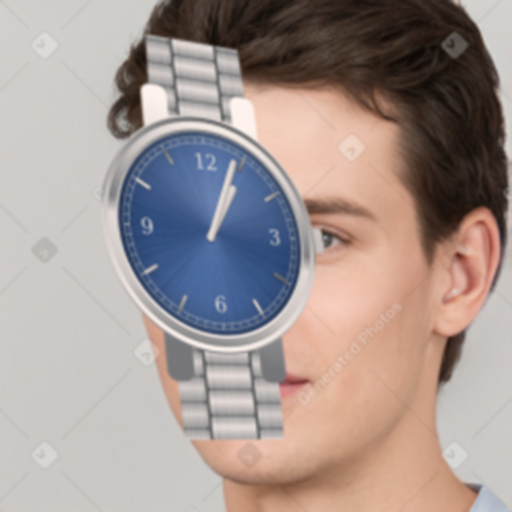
1h04
